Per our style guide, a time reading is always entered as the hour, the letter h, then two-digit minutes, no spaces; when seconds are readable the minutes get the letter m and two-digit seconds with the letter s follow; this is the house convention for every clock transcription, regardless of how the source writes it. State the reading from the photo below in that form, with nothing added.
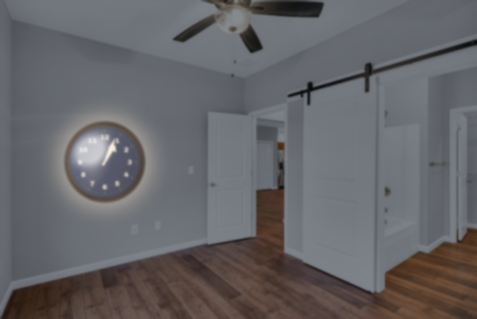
1h04
